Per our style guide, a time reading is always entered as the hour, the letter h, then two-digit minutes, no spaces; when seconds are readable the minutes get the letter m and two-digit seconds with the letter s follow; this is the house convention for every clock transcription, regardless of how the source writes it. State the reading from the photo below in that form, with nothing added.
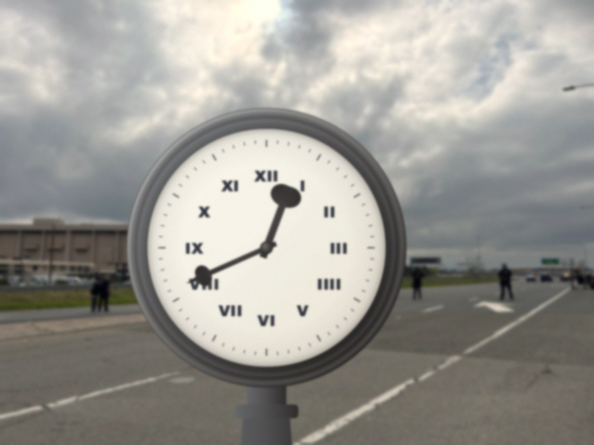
12h41
